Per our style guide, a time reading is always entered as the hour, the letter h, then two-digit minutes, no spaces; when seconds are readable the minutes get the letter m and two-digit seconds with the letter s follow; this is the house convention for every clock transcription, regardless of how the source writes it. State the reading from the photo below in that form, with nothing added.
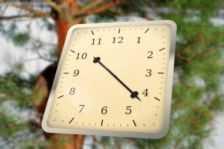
10h22
